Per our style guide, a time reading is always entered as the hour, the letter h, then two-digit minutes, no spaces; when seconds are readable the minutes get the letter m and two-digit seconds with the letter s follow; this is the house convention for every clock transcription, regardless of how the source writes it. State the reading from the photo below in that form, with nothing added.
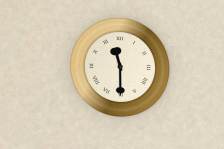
11h30
